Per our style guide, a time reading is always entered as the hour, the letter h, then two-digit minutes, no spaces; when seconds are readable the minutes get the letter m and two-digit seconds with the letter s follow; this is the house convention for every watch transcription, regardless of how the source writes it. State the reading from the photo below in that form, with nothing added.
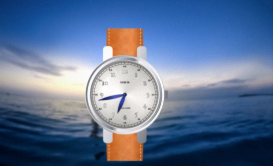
6h43
